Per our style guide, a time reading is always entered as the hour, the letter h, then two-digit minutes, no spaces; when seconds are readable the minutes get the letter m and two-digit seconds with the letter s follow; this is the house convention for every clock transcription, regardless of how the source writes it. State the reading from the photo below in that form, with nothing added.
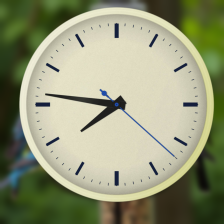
7h46m22s
